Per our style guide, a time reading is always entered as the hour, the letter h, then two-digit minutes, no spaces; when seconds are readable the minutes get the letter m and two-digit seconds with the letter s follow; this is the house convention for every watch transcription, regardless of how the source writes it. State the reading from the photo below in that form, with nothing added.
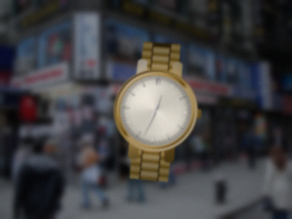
12h33
